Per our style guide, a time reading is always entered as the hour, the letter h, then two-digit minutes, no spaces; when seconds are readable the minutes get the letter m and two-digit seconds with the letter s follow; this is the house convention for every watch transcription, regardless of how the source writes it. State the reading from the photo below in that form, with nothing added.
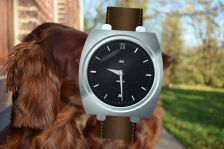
9h29
